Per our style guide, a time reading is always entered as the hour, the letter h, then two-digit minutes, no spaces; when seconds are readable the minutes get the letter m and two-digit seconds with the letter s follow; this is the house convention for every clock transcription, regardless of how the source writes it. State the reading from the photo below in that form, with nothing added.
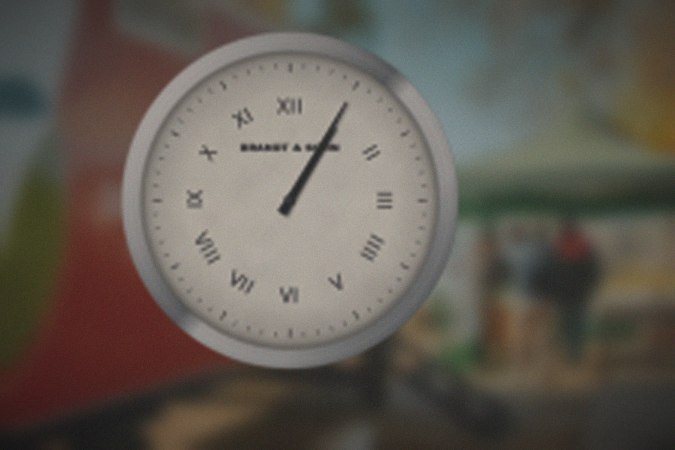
1h05
